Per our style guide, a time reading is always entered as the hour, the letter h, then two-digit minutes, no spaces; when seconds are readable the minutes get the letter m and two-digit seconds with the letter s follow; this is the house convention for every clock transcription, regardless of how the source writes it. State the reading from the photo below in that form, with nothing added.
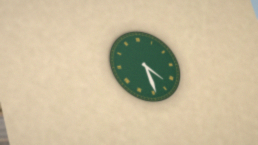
4h29
